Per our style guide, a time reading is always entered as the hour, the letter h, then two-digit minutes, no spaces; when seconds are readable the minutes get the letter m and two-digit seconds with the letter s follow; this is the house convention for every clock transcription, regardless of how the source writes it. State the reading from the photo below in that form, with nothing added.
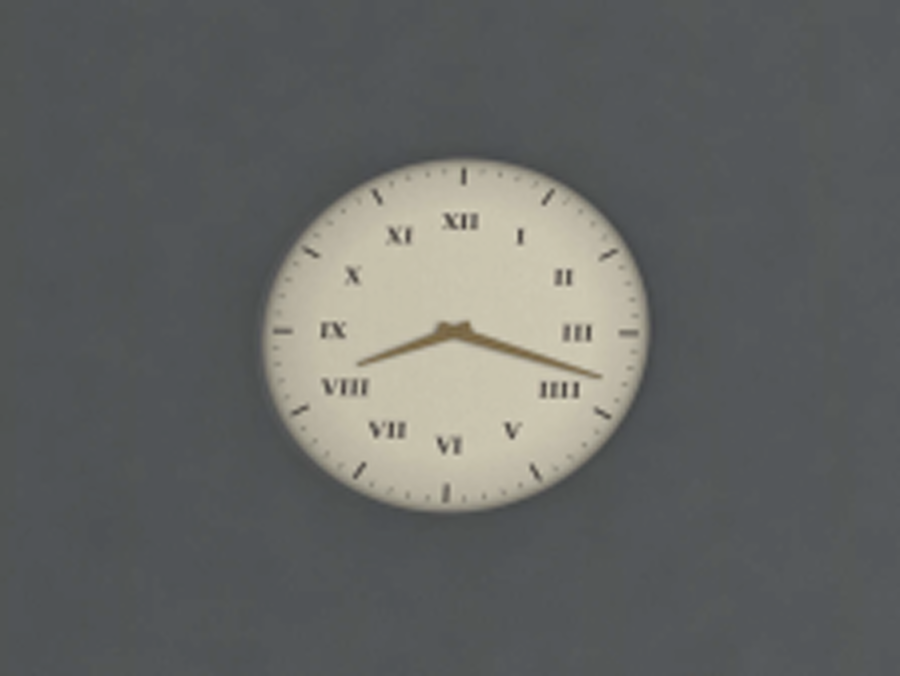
8h18
